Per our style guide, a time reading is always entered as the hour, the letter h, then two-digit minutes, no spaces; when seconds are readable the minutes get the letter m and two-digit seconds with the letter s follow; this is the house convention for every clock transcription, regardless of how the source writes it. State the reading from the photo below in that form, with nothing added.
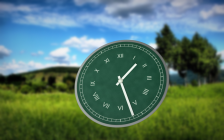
1h27
